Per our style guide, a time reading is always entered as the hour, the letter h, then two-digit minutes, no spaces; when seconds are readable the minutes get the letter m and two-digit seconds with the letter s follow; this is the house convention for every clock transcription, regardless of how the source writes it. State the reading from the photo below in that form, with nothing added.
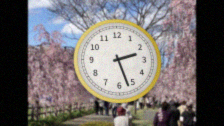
2h27
